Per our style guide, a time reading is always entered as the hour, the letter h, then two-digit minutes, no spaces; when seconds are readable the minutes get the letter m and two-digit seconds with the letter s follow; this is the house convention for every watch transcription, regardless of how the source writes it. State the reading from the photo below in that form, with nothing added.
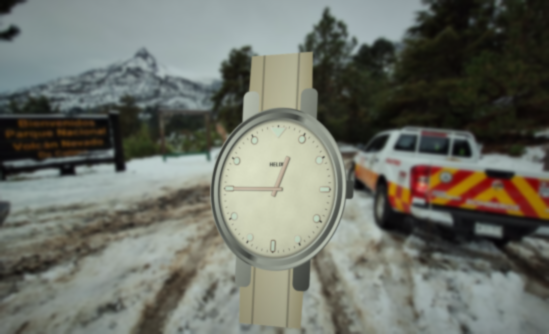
12h45
